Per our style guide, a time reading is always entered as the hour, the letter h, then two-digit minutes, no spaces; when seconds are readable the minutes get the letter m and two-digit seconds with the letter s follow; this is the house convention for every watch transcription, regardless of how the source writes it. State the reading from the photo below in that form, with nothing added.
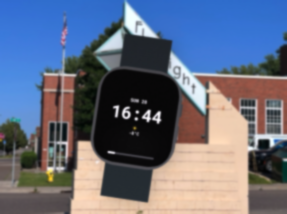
16h44
